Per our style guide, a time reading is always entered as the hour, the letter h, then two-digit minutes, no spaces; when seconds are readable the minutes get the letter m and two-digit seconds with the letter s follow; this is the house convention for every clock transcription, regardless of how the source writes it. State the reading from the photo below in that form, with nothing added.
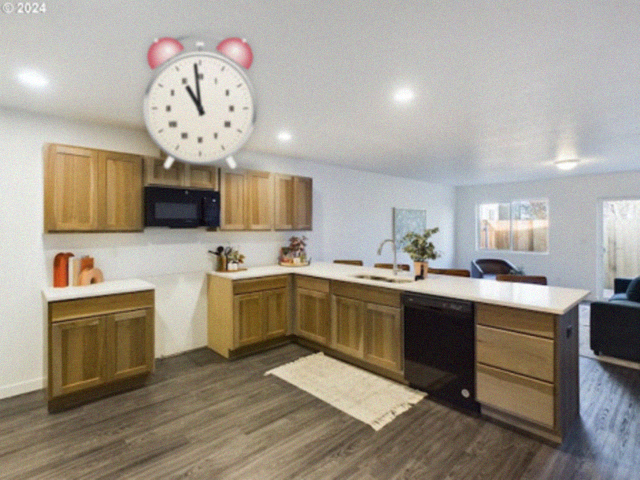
10h59
